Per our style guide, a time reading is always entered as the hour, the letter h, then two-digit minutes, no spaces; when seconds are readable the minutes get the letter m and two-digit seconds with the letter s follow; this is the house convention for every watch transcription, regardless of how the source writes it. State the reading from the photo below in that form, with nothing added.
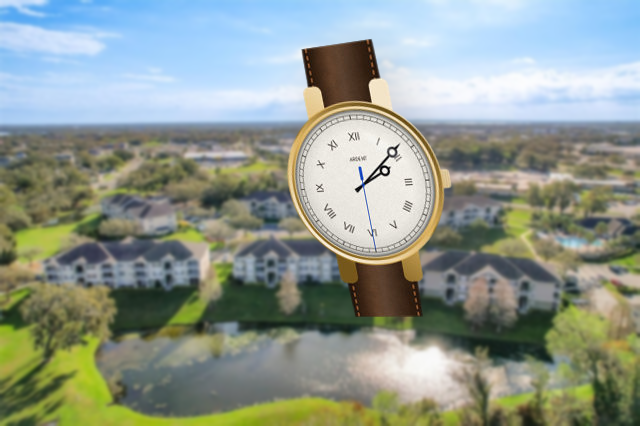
2h08m30s
